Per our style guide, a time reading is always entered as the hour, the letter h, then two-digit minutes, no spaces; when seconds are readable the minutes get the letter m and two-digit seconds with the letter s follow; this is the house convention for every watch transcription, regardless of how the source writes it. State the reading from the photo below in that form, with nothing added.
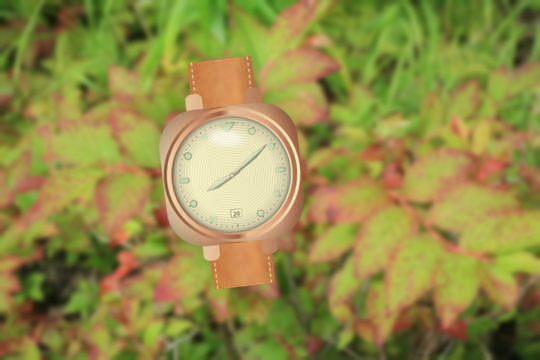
8h09
